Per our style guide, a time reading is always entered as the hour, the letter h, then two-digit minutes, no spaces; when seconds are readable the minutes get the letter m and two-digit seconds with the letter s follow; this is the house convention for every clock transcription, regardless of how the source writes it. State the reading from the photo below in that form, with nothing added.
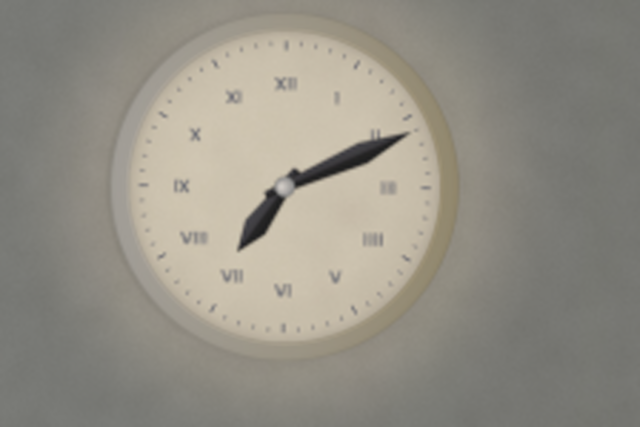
7h11
